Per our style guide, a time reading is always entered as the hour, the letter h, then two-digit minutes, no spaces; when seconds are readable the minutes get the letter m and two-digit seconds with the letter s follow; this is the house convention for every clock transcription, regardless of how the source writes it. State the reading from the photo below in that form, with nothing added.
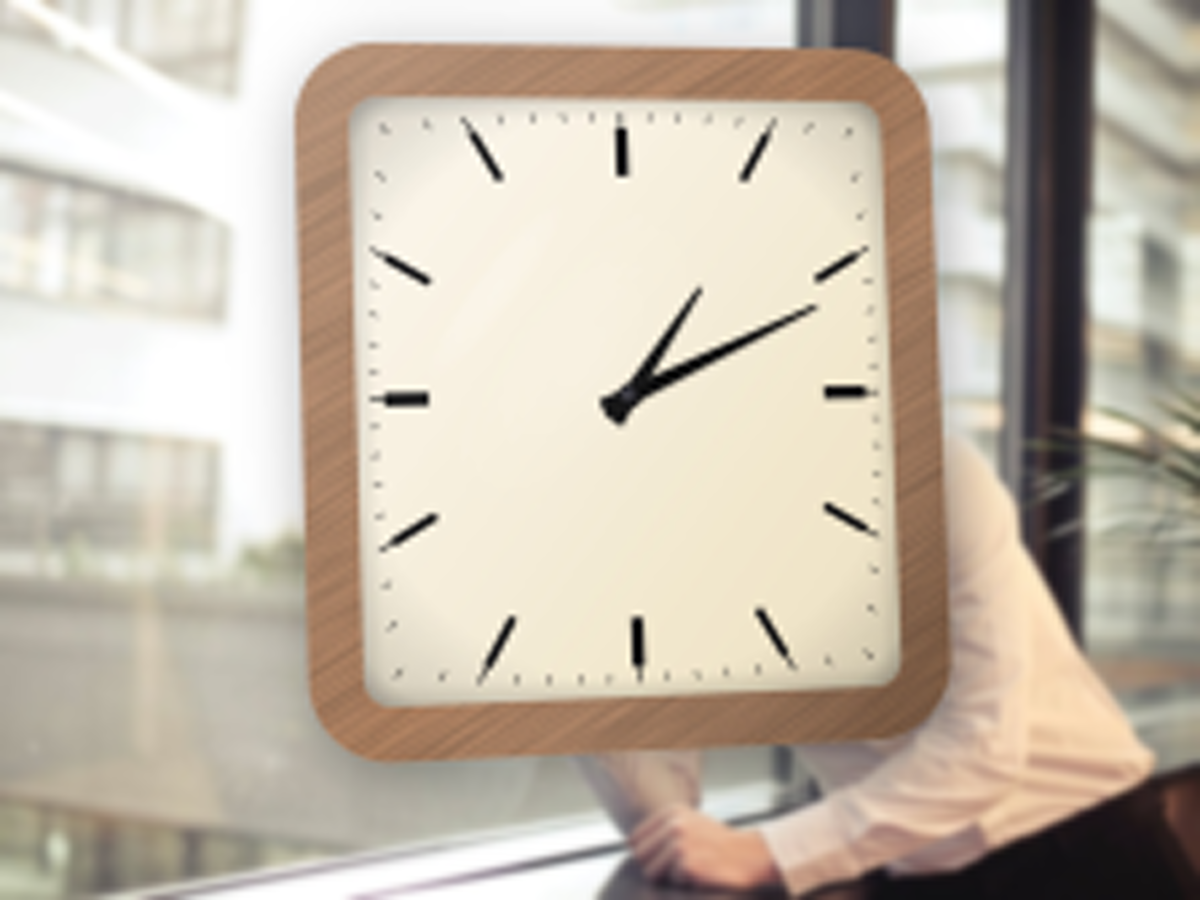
1h11
